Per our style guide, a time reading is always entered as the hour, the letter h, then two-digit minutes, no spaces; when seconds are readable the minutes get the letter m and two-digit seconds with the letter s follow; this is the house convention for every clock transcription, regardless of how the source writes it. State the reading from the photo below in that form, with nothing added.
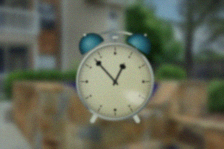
12h53
